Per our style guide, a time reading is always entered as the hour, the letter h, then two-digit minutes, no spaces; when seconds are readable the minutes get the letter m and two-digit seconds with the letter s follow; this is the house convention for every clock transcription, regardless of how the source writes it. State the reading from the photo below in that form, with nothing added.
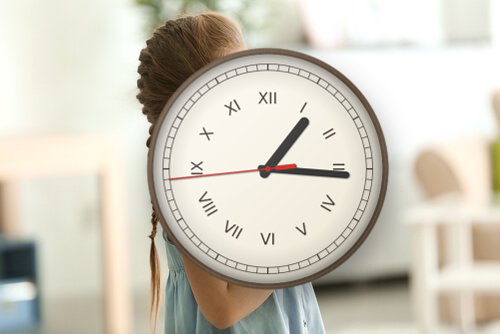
1h15m44s
